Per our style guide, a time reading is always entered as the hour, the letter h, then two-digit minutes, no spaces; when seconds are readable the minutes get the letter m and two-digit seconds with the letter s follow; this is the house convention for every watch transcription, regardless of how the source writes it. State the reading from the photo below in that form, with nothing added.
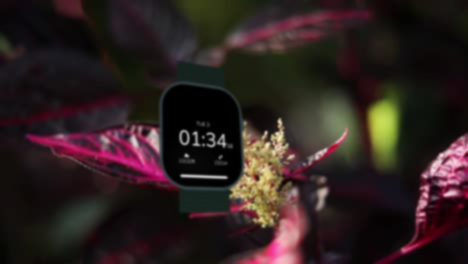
1h34
